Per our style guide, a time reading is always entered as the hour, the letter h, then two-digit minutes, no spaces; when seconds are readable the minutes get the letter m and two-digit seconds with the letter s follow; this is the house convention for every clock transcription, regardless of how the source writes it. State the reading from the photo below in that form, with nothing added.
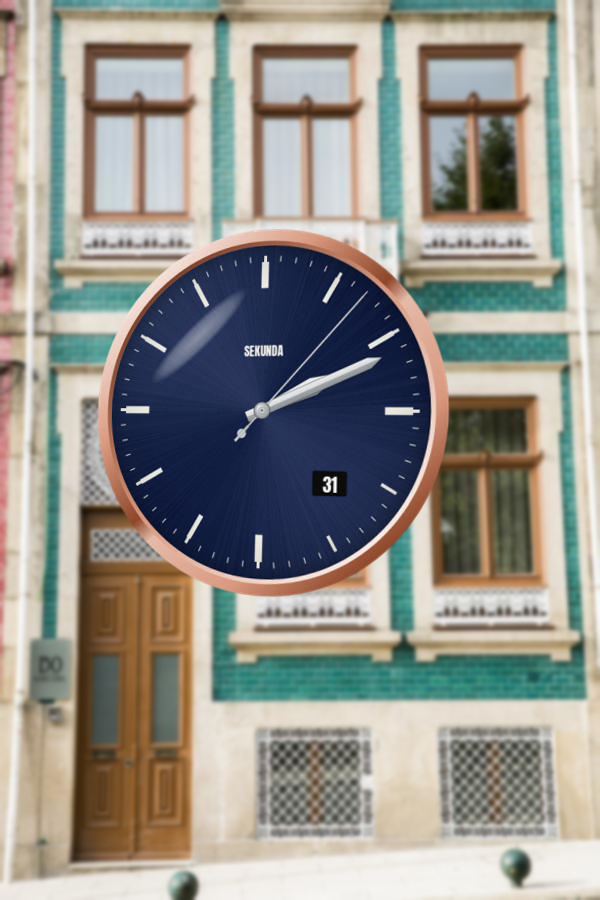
2h11m07s
